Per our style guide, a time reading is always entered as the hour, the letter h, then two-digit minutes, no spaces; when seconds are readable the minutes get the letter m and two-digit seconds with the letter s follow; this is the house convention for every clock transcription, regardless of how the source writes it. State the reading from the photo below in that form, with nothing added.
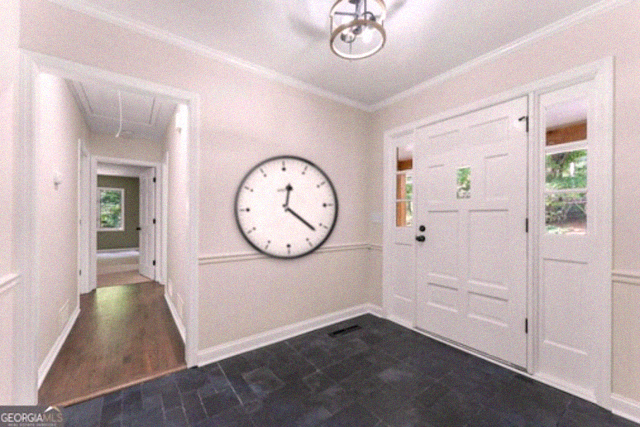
12h22
